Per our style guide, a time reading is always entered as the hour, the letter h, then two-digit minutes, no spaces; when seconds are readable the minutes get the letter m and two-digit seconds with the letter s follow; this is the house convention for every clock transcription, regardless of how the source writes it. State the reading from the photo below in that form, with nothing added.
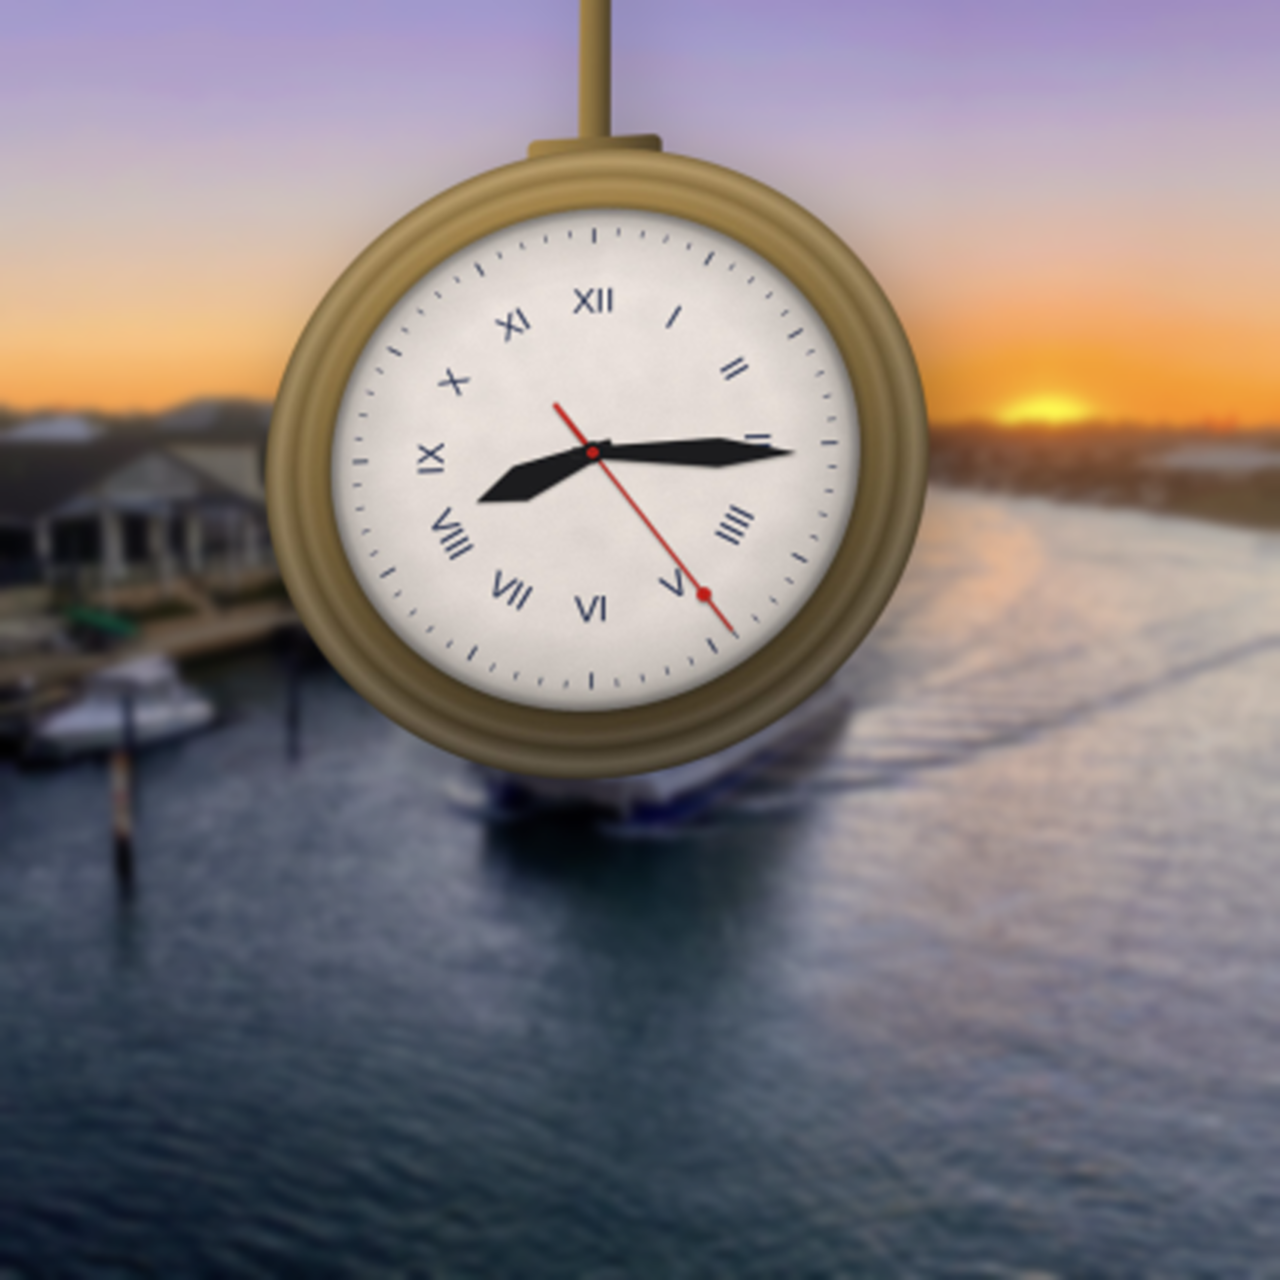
8h15m24s
